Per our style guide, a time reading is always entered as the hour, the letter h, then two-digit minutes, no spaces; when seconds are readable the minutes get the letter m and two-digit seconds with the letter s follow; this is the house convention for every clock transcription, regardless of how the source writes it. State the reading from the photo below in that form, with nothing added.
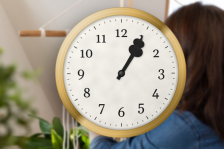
1h05
